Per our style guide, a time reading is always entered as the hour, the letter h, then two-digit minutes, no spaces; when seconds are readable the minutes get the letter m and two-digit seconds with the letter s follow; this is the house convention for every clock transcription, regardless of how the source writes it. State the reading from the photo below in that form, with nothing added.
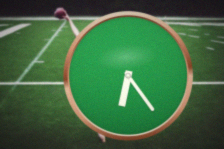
6h24
